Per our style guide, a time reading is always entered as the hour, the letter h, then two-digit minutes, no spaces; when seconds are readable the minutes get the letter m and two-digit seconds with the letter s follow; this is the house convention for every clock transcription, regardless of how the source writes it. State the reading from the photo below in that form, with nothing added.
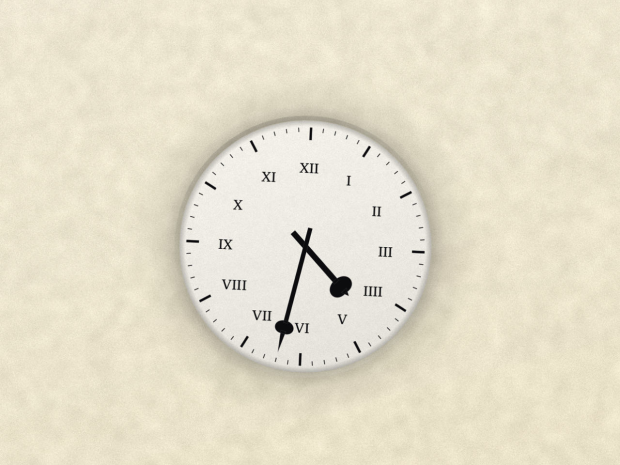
4h32
